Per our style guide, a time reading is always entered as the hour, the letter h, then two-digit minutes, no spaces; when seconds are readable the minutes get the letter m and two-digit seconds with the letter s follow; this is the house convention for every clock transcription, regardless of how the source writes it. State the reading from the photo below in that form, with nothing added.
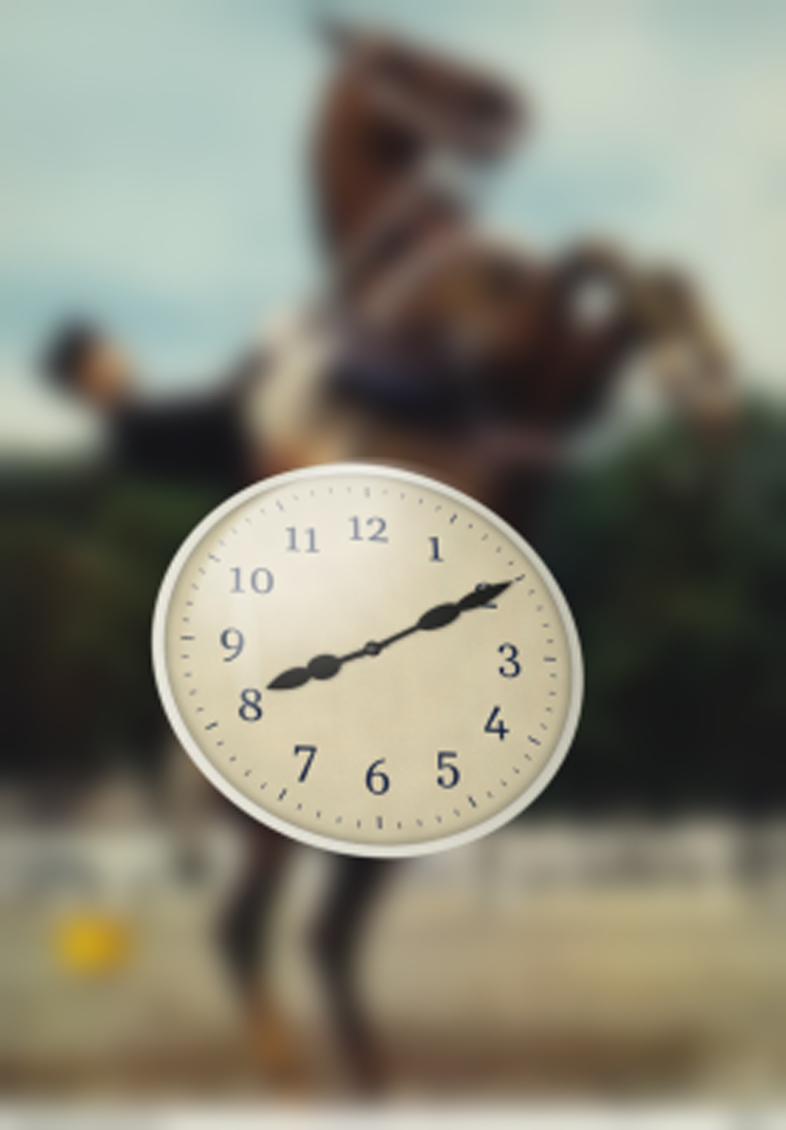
8h10
